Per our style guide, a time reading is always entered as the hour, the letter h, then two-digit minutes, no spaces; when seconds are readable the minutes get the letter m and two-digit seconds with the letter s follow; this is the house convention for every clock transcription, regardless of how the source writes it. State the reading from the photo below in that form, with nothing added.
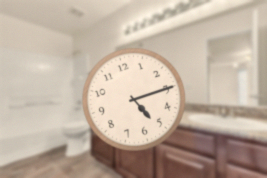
5h15
